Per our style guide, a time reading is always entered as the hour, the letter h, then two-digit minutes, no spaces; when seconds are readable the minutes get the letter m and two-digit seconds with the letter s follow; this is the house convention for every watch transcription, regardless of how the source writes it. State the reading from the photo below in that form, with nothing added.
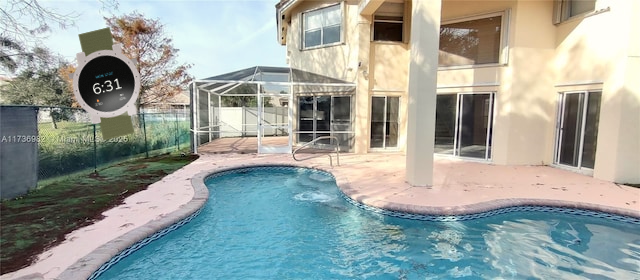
6h31
